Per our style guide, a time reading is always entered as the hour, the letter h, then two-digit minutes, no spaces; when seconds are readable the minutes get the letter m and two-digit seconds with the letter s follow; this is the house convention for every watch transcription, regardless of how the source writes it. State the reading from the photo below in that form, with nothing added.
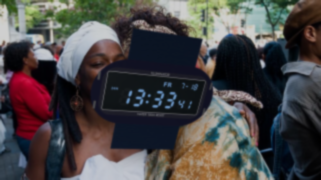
13h33m41s
